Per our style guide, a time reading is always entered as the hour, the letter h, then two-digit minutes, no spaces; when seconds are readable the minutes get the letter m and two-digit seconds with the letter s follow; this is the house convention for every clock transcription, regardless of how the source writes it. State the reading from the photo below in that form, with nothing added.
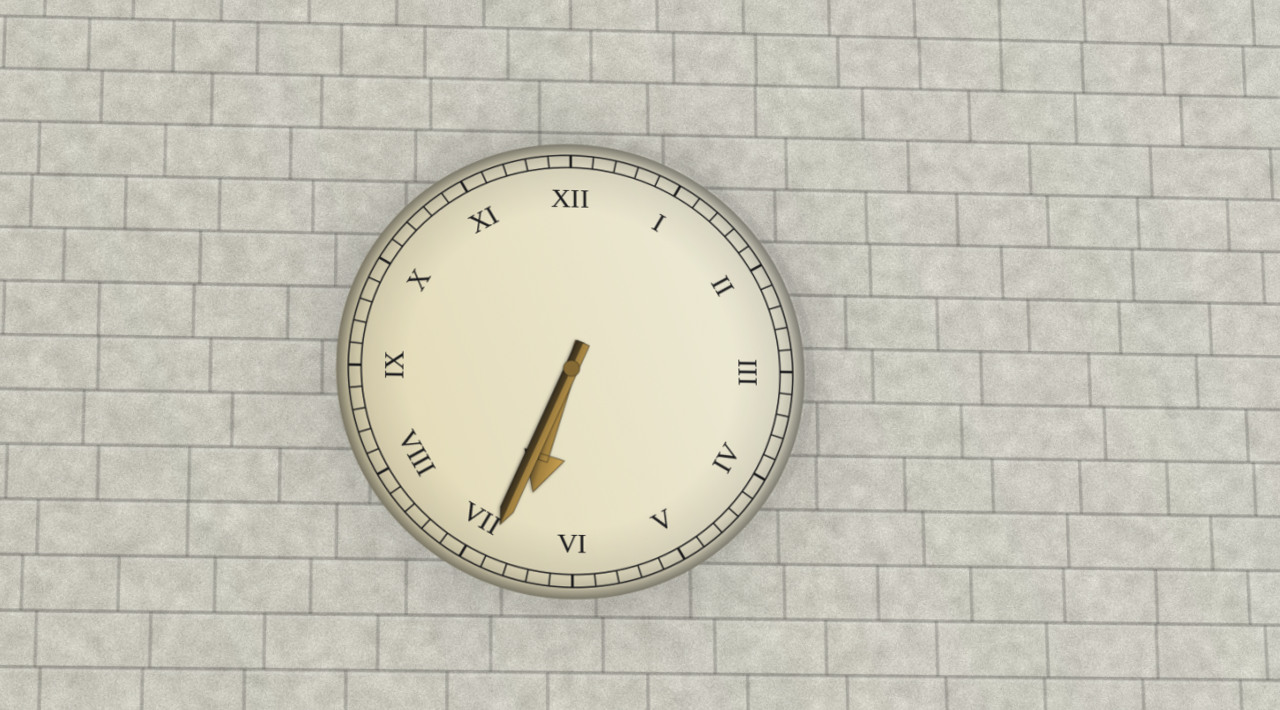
6h34
